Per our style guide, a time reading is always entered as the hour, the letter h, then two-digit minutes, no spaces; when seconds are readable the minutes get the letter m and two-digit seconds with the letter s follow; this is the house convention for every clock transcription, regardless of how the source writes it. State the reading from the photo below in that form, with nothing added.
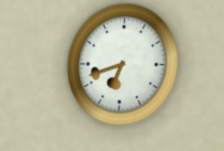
6h42
